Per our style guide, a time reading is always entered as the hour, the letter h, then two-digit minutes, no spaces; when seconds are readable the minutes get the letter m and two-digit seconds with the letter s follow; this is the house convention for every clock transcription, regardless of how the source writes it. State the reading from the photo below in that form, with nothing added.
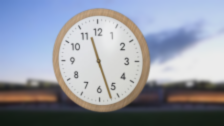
11h27
